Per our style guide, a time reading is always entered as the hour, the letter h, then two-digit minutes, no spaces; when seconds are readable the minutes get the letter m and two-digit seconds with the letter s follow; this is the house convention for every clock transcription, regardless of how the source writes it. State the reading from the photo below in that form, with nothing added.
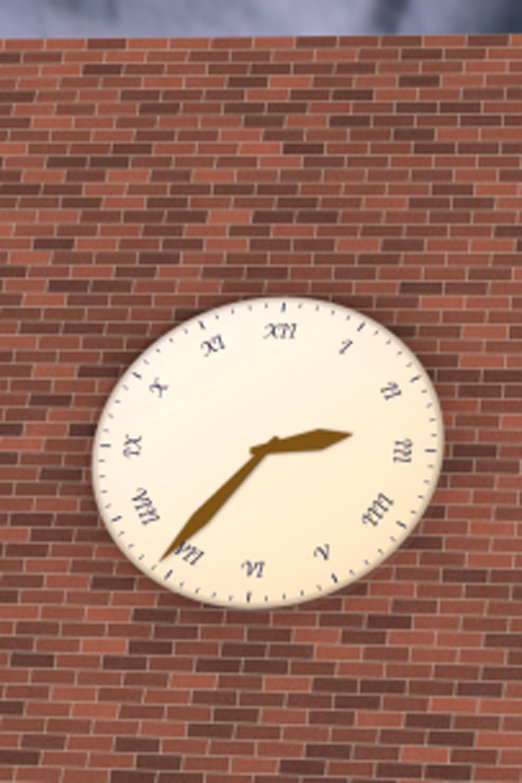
2h36
